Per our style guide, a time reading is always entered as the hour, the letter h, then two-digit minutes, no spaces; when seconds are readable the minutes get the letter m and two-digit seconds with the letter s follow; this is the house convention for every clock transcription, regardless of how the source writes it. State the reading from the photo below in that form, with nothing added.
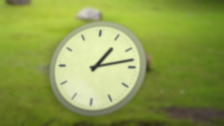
1h13
